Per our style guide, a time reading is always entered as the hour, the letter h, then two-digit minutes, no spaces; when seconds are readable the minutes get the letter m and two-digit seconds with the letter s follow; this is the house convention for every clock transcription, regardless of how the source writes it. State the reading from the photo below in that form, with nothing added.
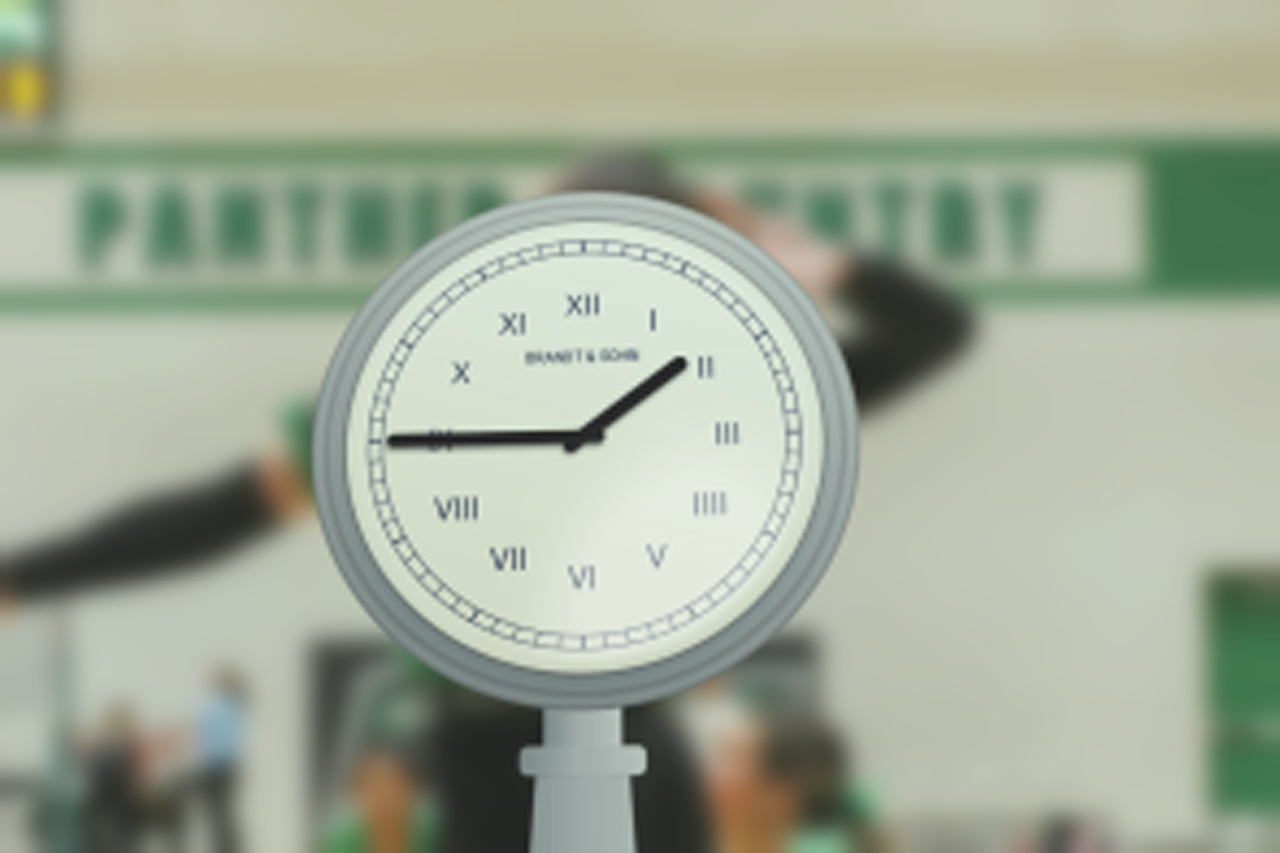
1h45
